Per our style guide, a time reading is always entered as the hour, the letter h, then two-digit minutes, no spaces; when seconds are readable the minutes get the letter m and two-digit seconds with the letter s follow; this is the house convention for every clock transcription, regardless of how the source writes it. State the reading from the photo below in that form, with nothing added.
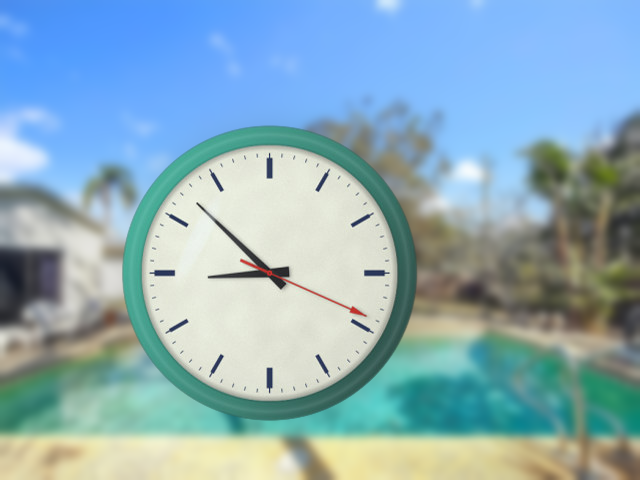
8h52m19s
